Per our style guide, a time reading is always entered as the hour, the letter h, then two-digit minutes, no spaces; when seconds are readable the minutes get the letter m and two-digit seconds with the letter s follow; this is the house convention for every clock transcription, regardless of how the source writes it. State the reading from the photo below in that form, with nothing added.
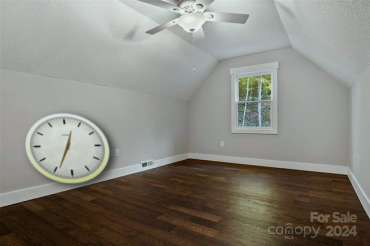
12h34
